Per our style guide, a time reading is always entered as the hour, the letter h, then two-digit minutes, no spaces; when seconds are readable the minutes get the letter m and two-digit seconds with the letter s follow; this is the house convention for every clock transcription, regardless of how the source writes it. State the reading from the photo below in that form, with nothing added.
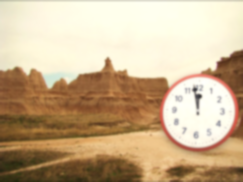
11h58
